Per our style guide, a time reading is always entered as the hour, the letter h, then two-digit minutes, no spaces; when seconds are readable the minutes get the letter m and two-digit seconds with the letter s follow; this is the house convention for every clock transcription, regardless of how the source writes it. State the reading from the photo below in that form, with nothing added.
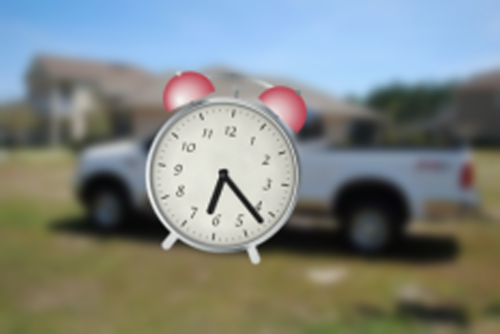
6h22
